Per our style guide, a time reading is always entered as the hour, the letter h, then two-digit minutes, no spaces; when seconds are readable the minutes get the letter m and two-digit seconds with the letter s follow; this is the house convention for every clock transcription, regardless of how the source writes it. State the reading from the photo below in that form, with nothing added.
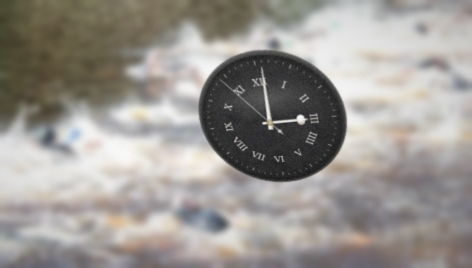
3h00m54s
